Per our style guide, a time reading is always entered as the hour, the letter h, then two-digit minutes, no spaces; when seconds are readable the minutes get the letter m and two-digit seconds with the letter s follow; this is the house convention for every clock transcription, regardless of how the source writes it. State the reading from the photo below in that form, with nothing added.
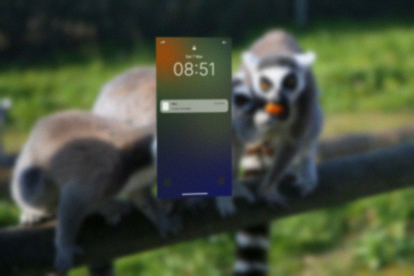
8h51
